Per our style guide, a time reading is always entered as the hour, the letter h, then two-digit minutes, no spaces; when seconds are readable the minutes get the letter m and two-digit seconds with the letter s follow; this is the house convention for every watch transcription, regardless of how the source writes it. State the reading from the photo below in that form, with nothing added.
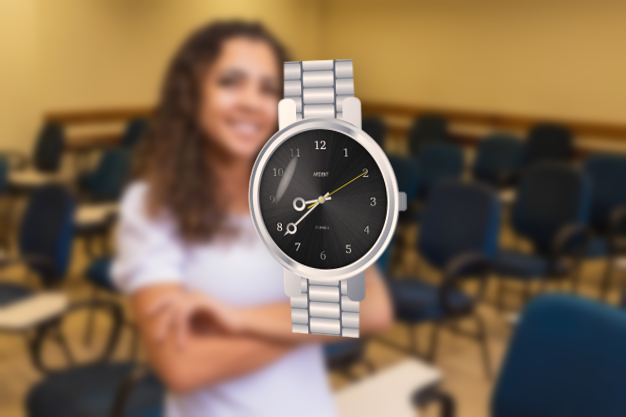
8h38m10s
